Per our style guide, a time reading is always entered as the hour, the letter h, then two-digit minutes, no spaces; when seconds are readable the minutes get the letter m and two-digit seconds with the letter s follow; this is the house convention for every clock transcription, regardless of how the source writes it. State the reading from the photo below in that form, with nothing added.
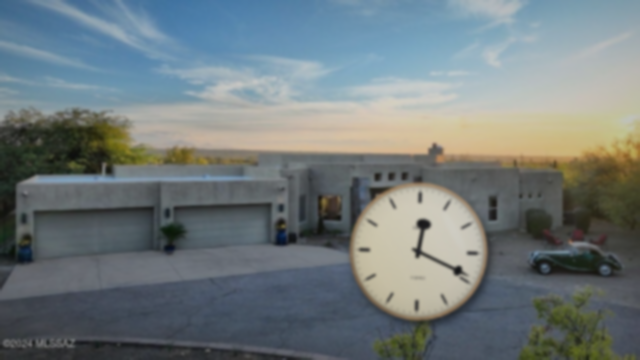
12h19
